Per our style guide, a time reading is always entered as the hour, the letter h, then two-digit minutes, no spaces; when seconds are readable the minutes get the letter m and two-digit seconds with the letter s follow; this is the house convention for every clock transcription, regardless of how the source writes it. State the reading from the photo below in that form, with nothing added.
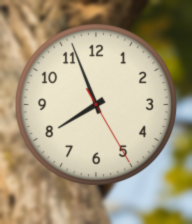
7h56m25s
